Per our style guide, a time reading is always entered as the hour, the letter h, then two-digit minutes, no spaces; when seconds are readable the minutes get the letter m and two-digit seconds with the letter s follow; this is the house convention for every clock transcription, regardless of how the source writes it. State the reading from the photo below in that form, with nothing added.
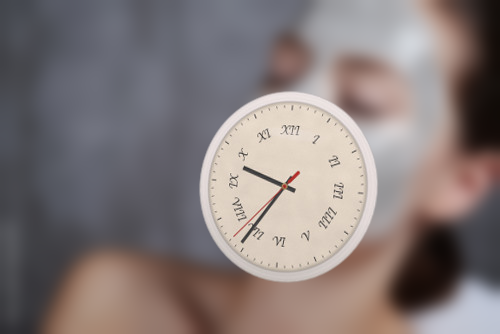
9h35m37s
